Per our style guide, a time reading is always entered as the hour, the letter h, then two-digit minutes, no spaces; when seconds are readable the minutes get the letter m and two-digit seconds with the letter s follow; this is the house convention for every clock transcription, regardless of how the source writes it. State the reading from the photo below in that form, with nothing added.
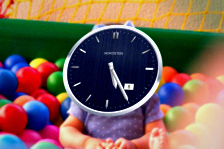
5h25
